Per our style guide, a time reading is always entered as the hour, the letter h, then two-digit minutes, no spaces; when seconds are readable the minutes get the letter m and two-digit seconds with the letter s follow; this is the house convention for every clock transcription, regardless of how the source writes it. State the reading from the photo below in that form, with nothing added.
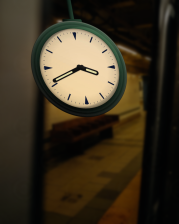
3h41
